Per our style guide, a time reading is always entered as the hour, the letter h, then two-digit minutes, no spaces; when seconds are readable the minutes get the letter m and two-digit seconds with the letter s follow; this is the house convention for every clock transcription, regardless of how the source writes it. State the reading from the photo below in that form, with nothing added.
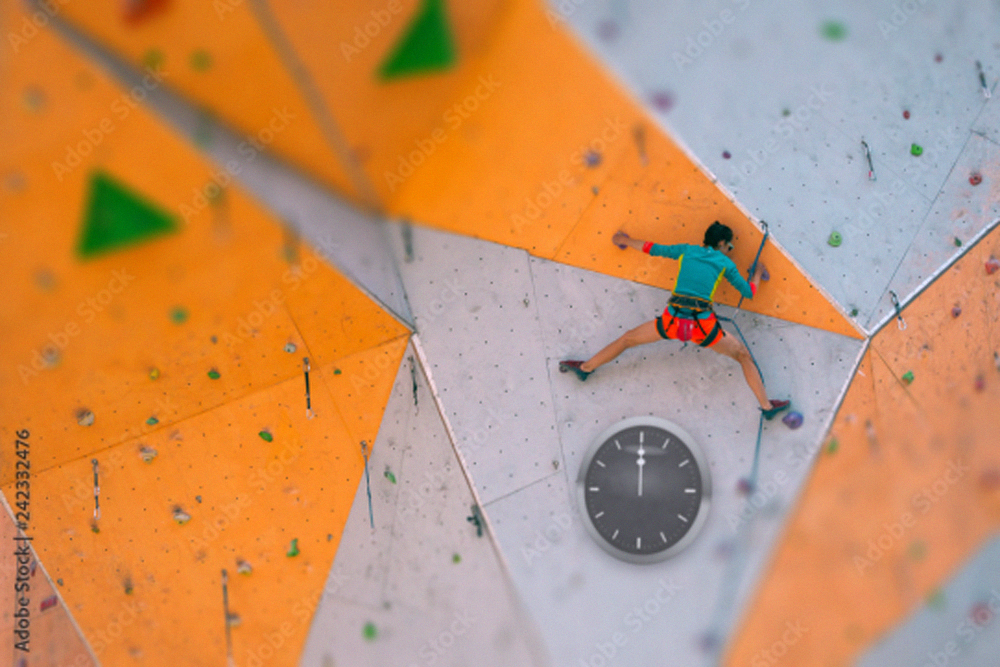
12h00
